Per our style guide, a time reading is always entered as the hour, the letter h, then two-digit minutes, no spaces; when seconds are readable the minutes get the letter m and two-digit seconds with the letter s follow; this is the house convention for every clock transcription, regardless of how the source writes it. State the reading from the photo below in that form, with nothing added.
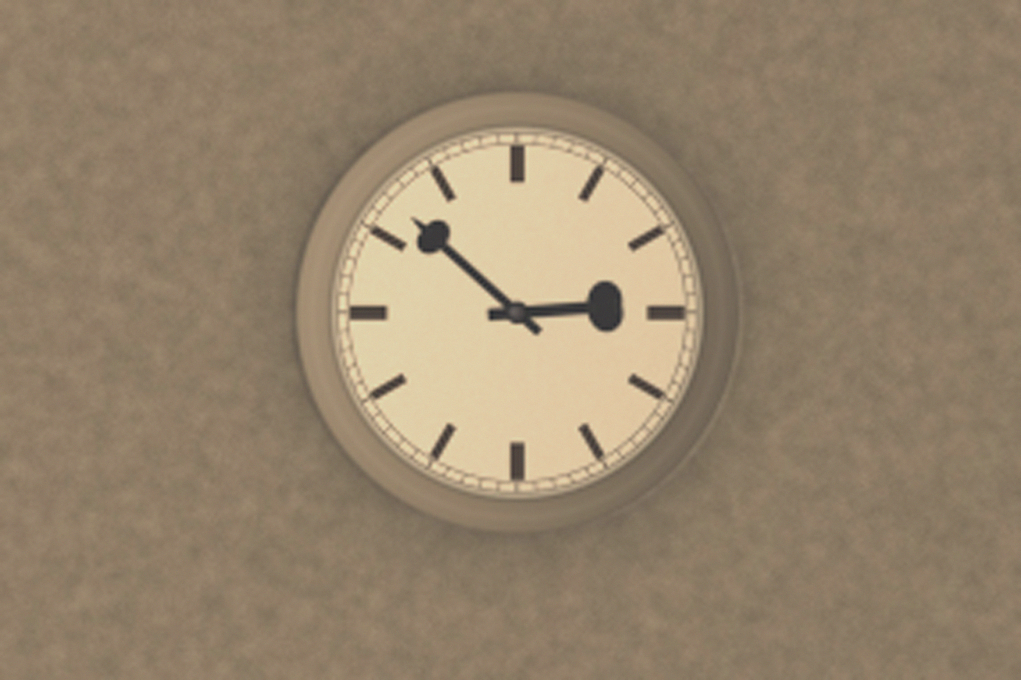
2h52
